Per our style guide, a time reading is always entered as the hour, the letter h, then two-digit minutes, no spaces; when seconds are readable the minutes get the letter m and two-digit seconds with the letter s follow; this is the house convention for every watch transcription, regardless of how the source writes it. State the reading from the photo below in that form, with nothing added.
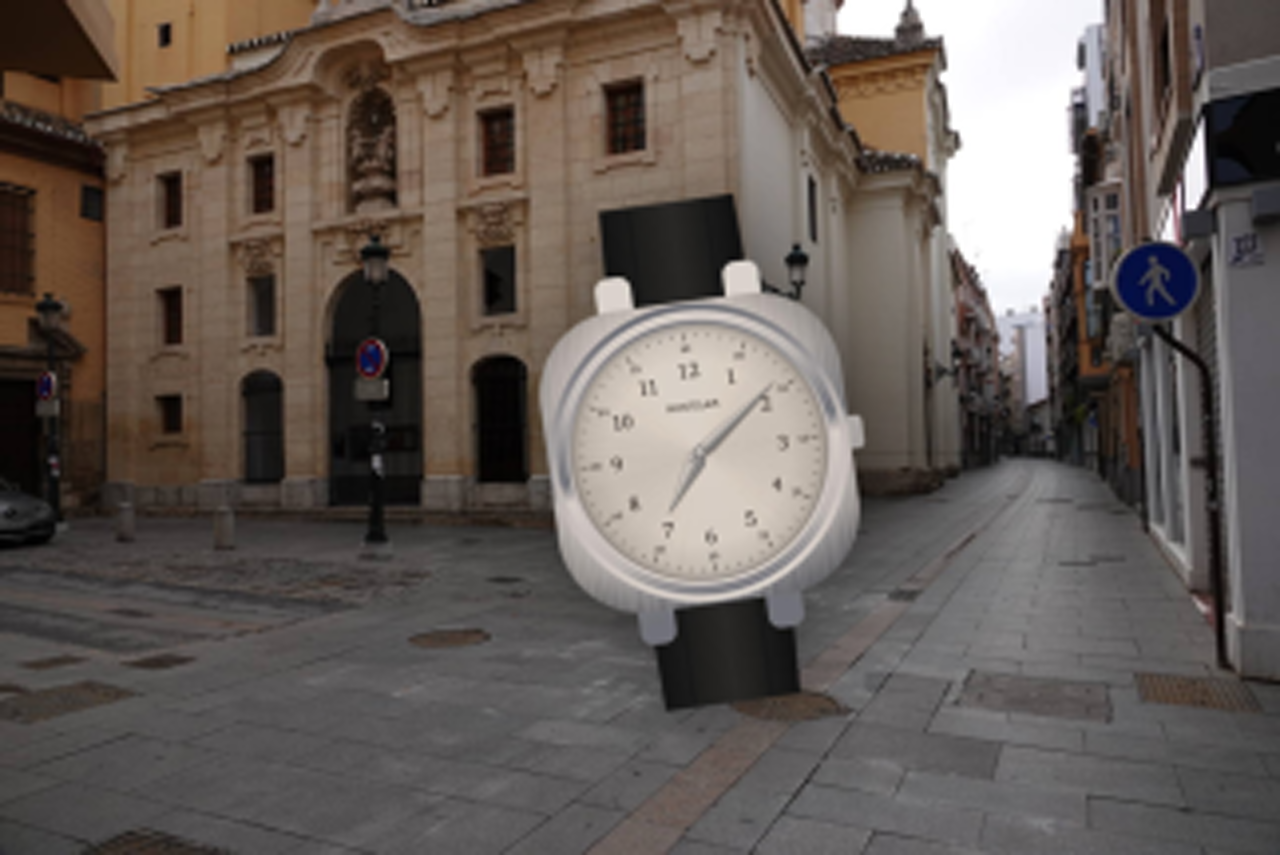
7h09
